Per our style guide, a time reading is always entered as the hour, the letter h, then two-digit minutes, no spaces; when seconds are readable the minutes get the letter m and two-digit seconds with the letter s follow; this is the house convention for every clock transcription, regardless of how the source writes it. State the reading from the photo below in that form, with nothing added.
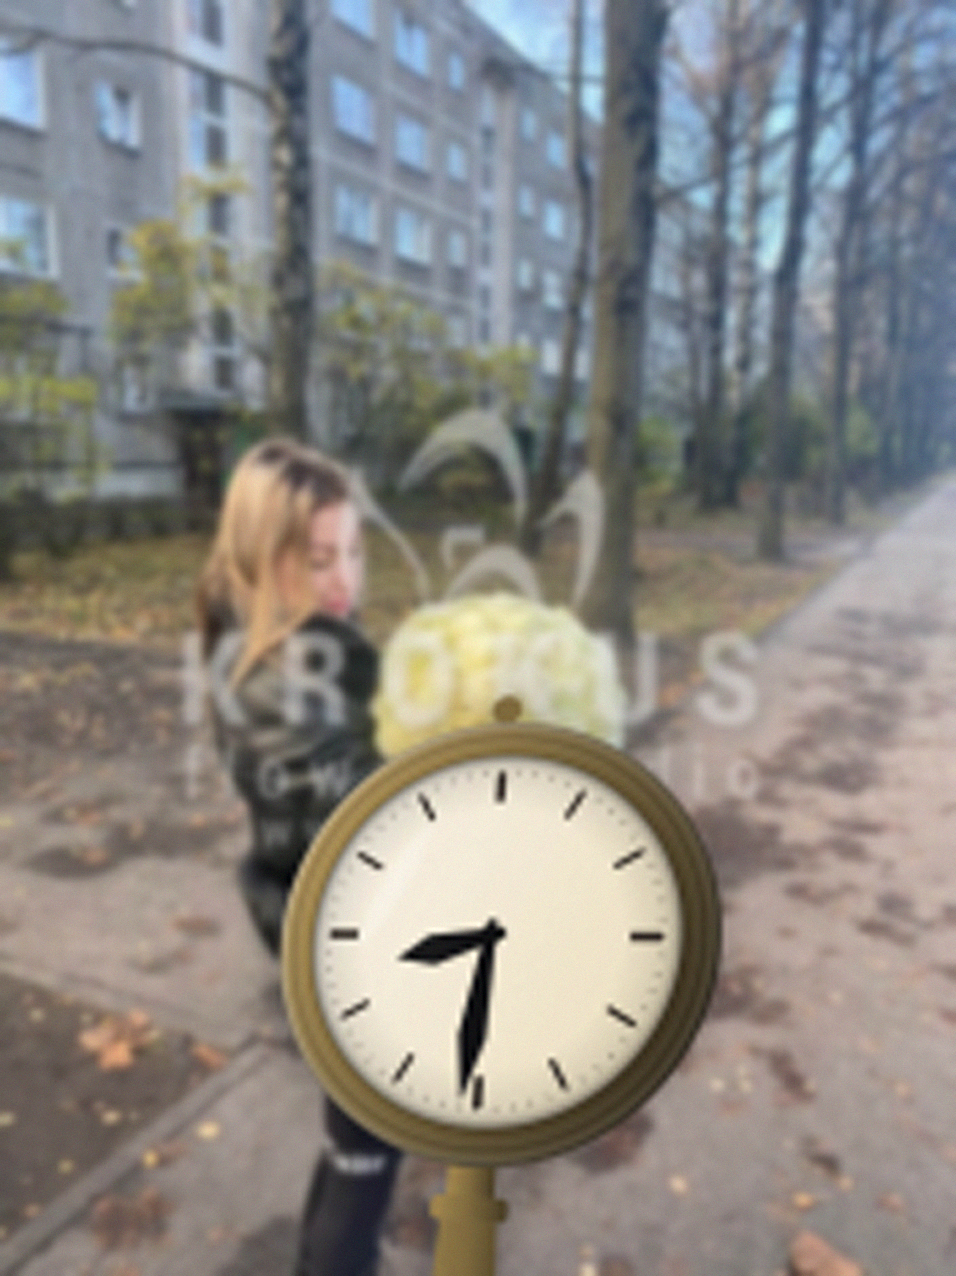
8h31
